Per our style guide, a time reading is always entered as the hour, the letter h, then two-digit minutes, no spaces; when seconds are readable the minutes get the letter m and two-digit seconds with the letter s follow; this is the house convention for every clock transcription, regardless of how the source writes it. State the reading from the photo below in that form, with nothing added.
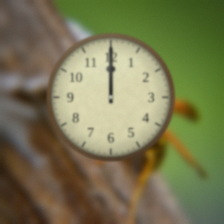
12h00
